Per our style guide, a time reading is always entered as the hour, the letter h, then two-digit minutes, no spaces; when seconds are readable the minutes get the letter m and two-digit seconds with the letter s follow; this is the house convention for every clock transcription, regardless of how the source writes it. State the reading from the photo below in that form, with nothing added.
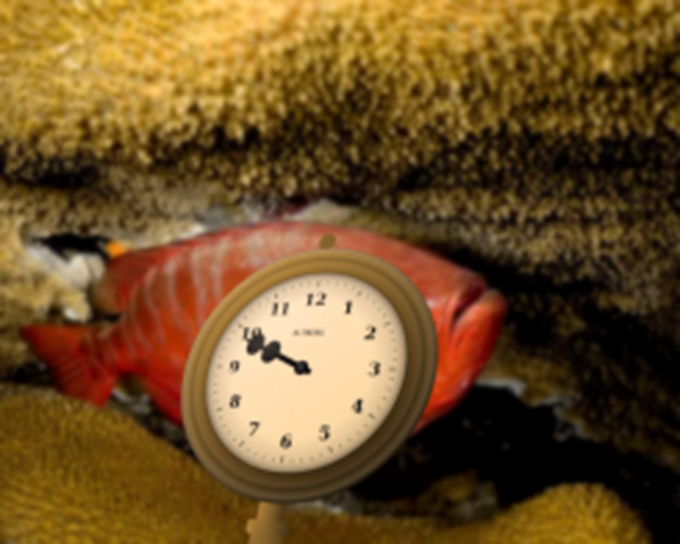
9h49
